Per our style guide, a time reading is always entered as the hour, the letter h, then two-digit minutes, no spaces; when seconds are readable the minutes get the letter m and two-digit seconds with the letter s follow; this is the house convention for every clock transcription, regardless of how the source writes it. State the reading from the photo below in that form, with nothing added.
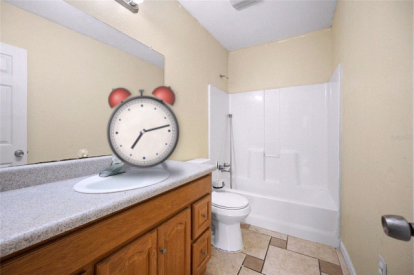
7h13
